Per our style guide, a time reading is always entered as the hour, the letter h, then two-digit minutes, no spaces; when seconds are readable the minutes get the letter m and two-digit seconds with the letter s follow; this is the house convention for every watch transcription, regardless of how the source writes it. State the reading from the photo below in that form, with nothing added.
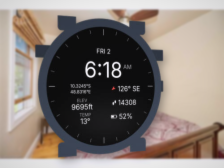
6h18
